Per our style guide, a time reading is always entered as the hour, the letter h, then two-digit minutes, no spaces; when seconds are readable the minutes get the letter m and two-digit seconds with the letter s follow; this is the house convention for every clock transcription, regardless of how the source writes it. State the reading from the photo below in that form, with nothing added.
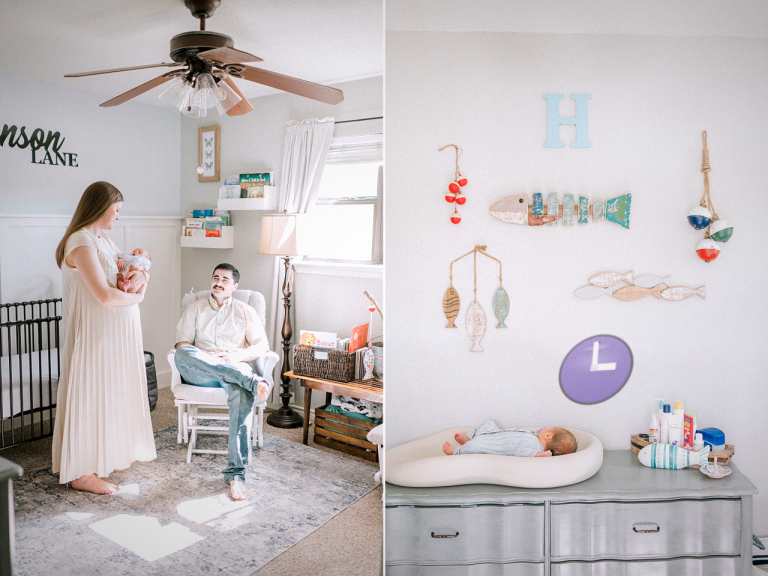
2h59
